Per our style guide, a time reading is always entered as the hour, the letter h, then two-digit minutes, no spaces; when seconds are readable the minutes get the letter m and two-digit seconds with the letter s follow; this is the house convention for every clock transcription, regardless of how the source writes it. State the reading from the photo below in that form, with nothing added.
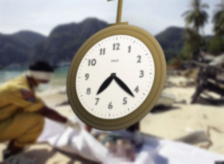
7h22
